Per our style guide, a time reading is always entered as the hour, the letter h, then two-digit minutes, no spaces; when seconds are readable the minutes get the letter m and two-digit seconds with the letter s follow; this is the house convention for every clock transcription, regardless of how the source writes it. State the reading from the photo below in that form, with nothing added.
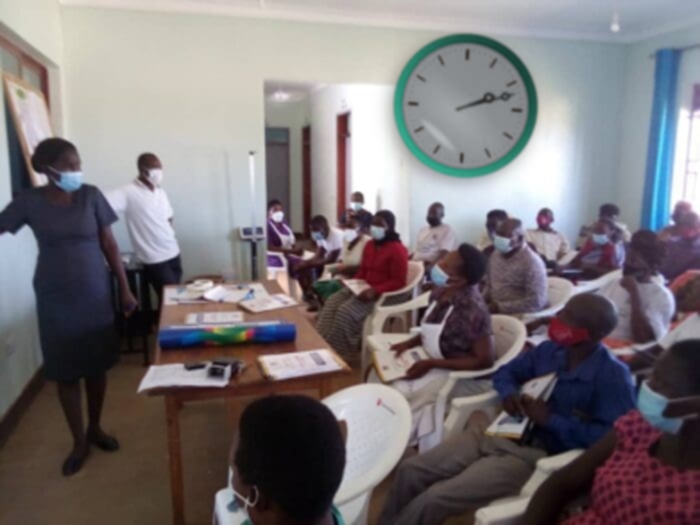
2h12
